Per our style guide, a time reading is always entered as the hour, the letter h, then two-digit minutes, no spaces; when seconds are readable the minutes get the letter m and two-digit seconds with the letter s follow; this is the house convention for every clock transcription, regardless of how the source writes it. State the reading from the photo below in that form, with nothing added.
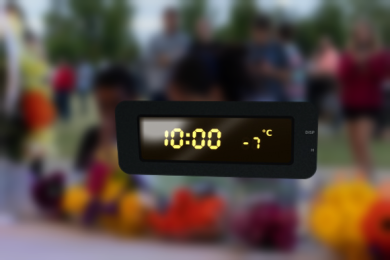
10h00
